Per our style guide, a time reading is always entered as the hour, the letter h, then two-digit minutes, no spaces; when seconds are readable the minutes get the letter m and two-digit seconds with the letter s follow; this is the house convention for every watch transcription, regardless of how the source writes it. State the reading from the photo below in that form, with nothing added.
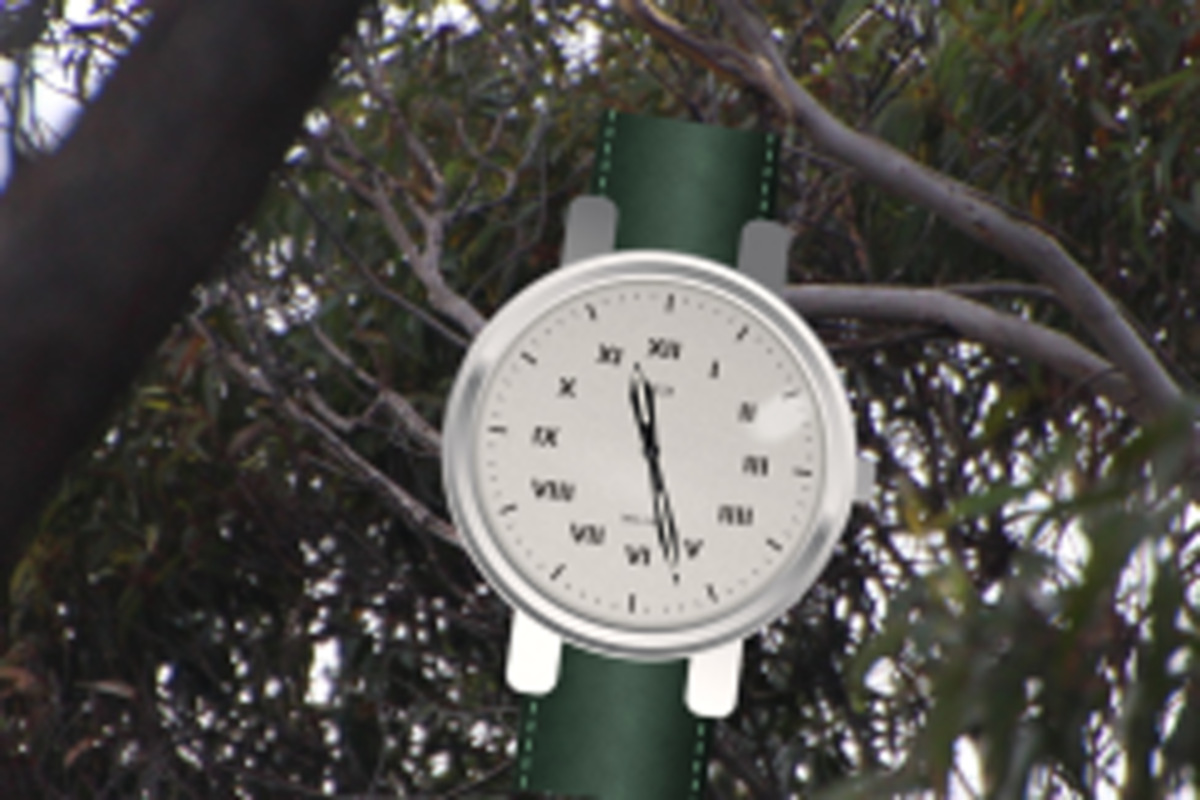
11h27
